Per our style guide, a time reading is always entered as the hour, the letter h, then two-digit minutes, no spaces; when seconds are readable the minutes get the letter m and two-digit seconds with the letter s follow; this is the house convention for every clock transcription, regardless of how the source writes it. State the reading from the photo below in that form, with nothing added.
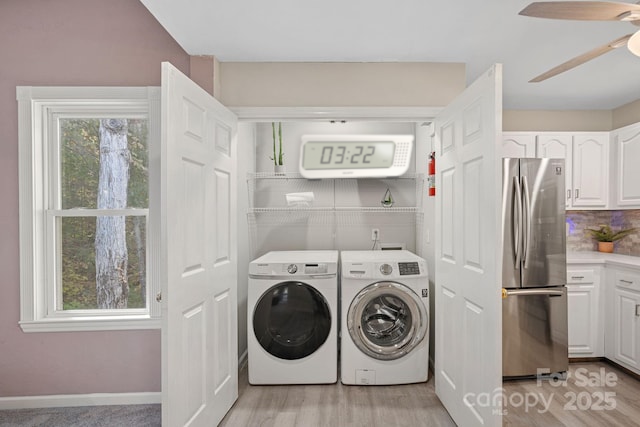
3h22
